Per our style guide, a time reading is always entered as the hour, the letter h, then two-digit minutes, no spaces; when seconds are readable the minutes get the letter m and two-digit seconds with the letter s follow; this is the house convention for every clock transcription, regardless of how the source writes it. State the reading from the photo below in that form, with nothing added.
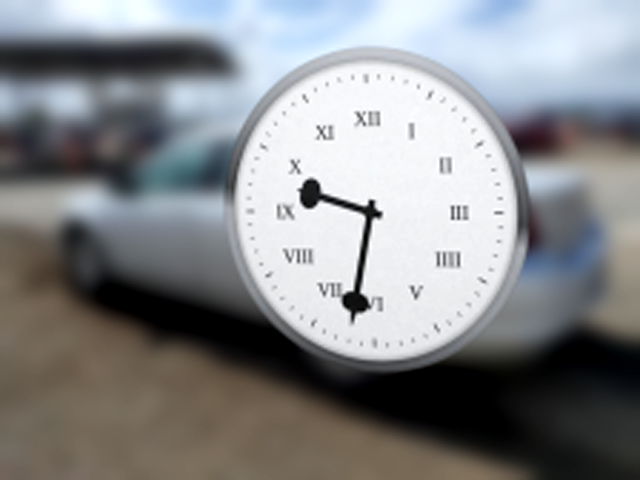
9h32
